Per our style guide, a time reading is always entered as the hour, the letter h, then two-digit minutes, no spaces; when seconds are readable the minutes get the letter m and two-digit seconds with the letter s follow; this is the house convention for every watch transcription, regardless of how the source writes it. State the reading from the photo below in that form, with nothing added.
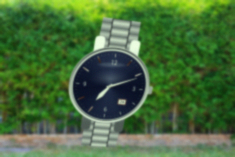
7h11
